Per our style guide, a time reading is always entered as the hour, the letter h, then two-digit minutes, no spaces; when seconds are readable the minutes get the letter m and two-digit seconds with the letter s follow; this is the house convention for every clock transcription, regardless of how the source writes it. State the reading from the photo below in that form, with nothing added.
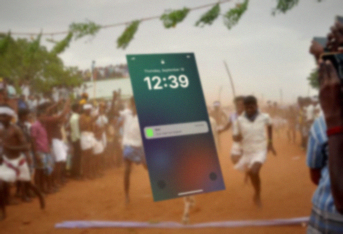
12h39
